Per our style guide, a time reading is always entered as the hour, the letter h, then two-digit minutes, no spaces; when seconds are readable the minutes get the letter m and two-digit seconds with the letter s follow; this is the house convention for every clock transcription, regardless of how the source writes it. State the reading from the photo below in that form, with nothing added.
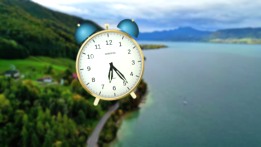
6h24
